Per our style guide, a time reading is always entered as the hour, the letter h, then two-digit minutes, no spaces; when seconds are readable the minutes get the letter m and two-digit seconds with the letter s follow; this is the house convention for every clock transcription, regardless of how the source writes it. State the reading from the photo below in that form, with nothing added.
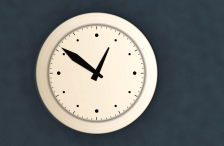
12h51
